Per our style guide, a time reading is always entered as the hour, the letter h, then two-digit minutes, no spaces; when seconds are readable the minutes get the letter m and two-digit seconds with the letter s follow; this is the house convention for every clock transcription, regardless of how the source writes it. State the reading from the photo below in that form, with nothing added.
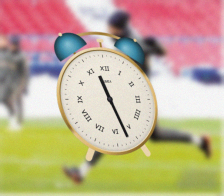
11h27
